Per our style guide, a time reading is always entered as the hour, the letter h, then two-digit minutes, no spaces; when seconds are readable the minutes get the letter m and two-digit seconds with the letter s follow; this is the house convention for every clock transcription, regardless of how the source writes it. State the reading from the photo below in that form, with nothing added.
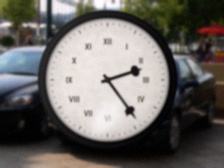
2h24
